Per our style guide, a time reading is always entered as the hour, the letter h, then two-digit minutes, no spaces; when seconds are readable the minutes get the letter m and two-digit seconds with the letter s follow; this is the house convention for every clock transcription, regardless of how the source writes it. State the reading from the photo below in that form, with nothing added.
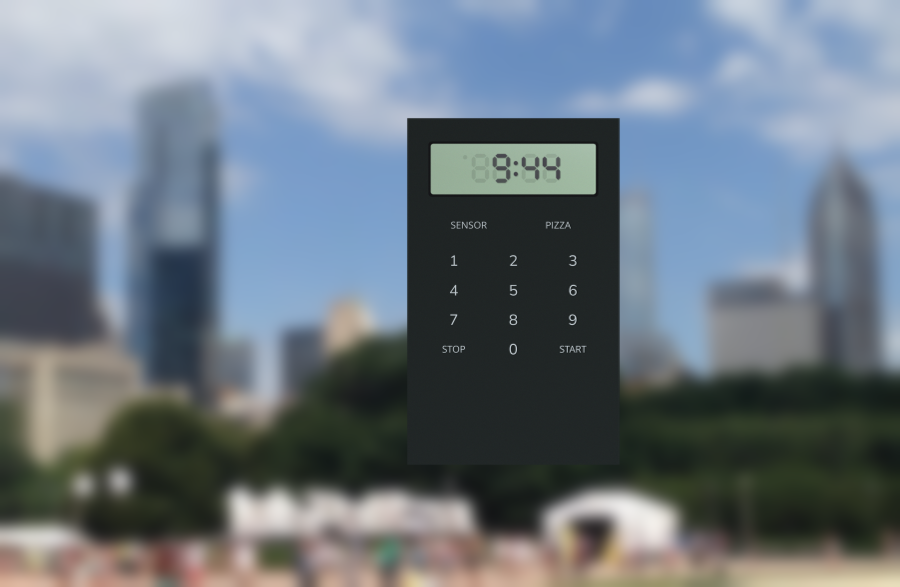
9h44
